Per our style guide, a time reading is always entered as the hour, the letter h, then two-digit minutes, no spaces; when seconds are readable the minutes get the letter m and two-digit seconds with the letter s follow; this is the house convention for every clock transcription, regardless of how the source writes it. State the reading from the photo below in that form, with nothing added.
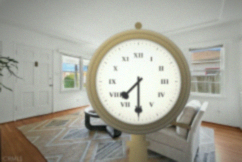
7h30
